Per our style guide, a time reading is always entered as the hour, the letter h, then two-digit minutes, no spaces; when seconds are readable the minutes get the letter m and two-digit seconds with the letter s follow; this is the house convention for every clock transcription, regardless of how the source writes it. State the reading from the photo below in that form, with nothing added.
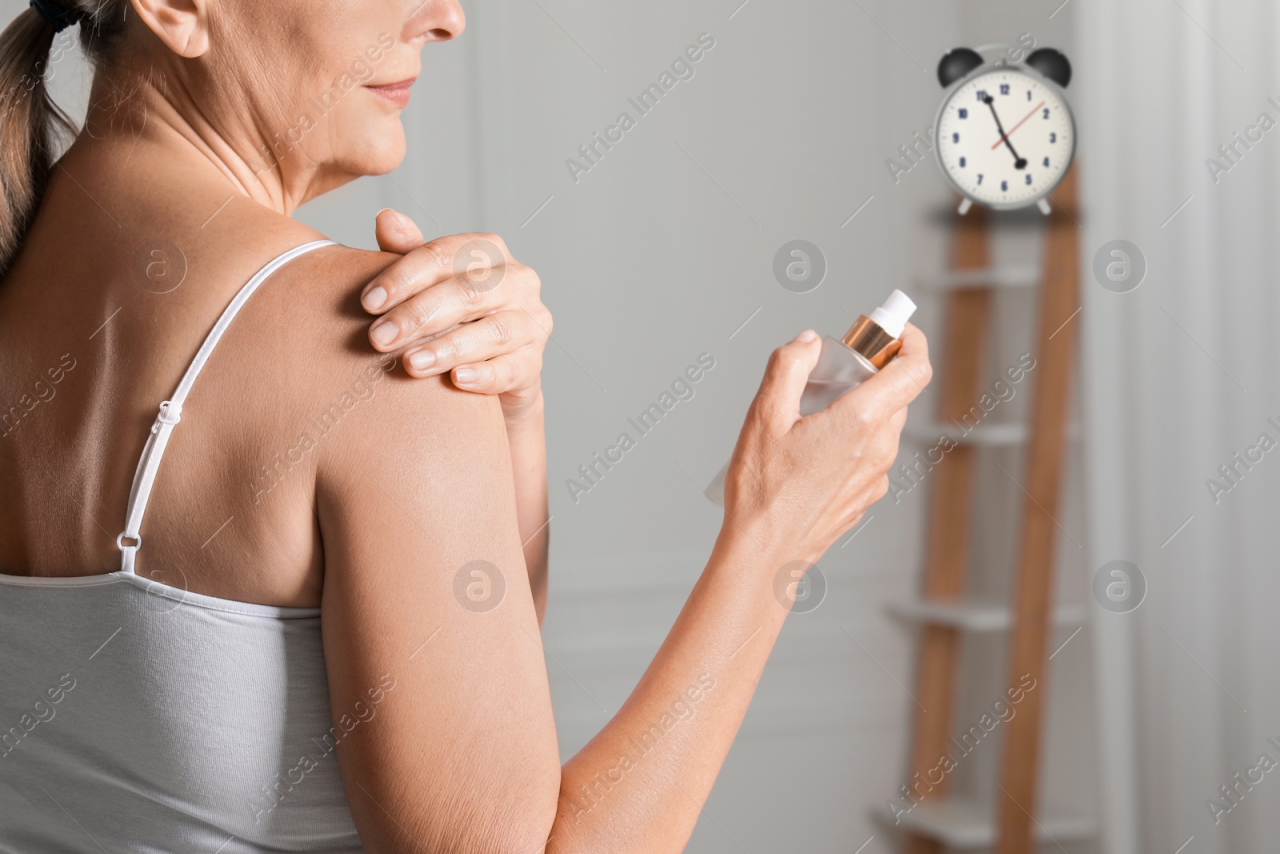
4h56m08s
